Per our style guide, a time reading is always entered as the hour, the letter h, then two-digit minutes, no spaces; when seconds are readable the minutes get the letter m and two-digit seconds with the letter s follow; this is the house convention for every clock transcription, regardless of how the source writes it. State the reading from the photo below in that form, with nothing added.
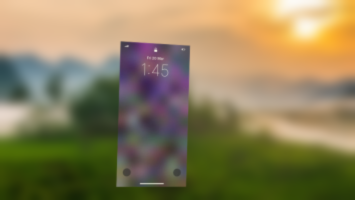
1h45
